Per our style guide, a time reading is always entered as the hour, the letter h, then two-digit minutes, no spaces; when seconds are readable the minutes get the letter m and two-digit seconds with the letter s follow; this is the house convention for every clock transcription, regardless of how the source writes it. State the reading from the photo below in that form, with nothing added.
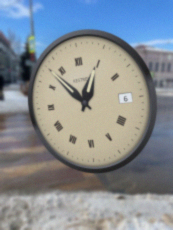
12h53
